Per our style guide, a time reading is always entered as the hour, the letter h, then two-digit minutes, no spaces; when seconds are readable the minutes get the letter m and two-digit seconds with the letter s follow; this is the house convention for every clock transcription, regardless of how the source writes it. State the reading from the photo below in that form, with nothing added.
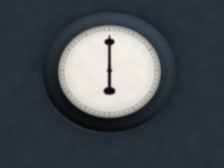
6h00
